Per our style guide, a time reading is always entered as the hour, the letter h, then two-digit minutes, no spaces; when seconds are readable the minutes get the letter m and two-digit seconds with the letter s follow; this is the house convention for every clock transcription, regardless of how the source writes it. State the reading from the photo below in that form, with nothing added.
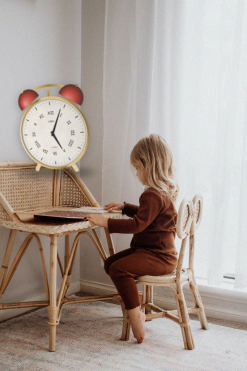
5h04
